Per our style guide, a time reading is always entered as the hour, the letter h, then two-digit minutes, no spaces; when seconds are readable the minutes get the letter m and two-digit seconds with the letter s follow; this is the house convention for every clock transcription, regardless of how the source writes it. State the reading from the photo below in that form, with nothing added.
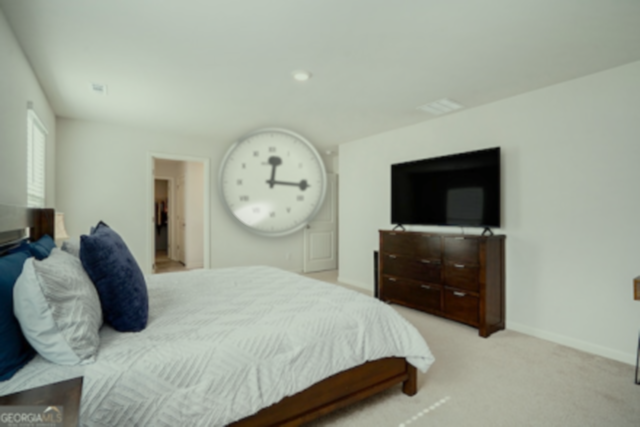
12h16
